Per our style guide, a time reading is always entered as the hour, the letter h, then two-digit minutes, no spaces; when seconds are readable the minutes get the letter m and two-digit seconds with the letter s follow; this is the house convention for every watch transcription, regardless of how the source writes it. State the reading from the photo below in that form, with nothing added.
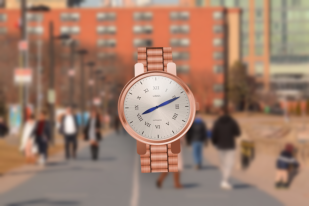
8h11
